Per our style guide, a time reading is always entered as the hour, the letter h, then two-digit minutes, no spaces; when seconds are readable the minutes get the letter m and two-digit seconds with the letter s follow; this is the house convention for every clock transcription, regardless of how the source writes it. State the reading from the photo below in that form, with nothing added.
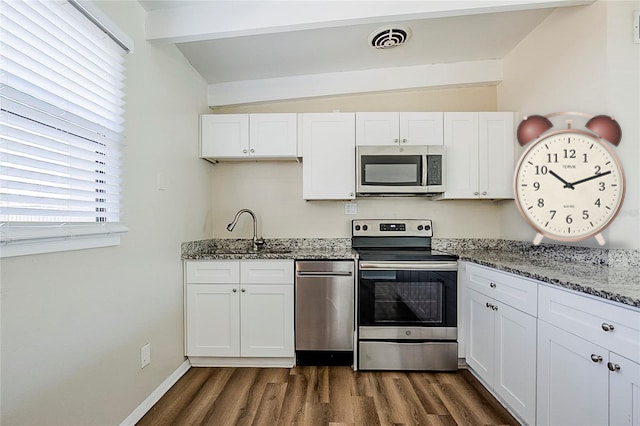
10h12
